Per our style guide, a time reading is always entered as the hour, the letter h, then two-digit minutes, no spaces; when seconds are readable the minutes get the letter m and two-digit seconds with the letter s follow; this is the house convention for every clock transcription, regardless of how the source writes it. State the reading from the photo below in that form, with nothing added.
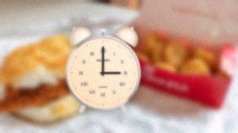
3h00
